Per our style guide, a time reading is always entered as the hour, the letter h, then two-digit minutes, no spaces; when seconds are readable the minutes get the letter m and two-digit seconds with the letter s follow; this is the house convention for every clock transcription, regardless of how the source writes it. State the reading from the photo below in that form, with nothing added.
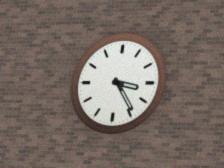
3h24
